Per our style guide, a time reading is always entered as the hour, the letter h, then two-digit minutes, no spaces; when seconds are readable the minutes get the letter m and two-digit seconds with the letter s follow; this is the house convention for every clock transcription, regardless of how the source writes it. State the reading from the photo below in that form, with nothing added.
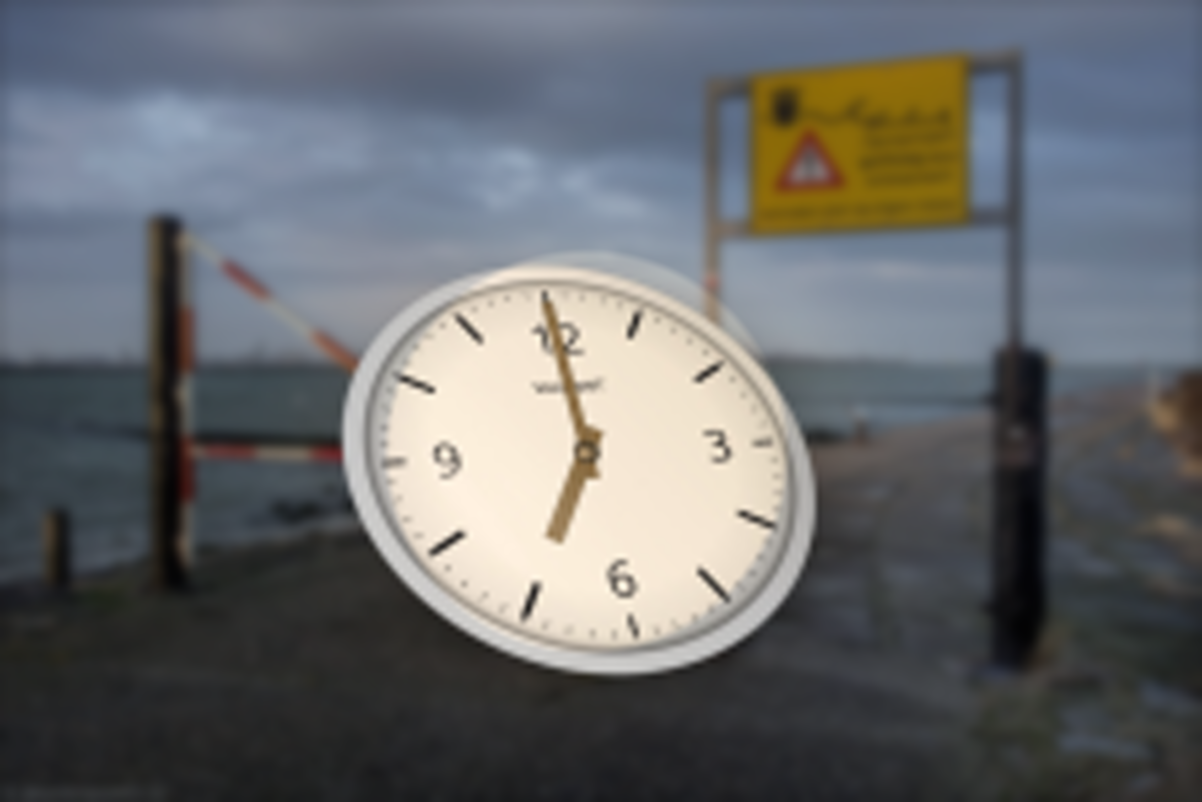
7h00
